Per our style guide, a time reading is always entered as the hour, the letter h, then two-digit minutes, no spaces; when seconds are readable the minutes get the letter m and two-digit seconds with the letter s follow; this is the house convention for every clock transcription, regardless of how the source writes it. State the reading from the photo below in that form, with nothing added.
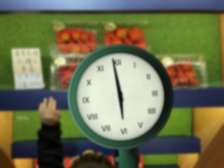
5h59
